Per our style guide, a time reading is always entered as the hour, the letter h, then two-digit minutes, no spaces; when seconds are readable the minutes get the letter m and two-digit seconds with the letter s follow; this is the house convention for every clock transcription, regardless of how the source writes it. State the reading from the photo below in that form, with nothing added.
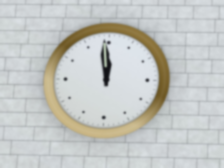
11h59
